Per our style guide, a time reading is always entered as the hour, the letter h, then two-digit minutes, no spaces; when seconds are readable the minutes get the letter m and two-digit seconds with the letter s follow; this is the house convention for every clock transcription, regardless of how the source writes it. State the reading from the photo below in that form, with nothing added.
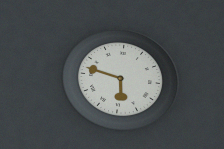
5h47
